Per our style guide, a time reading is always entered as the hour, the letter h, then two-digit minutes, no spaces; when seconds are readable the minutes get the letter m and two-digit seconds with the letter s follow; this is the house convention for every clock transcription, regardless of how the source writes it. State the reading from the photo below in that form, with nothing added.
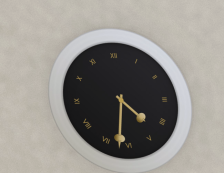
4h32
